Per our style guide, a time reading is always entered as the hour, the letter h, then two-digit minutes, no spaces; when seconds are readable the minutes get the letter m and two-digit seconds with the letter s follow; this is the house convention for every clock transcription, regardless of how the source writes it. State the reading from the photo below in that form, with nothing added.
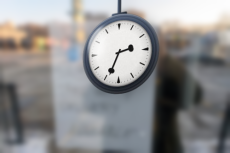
2h34
